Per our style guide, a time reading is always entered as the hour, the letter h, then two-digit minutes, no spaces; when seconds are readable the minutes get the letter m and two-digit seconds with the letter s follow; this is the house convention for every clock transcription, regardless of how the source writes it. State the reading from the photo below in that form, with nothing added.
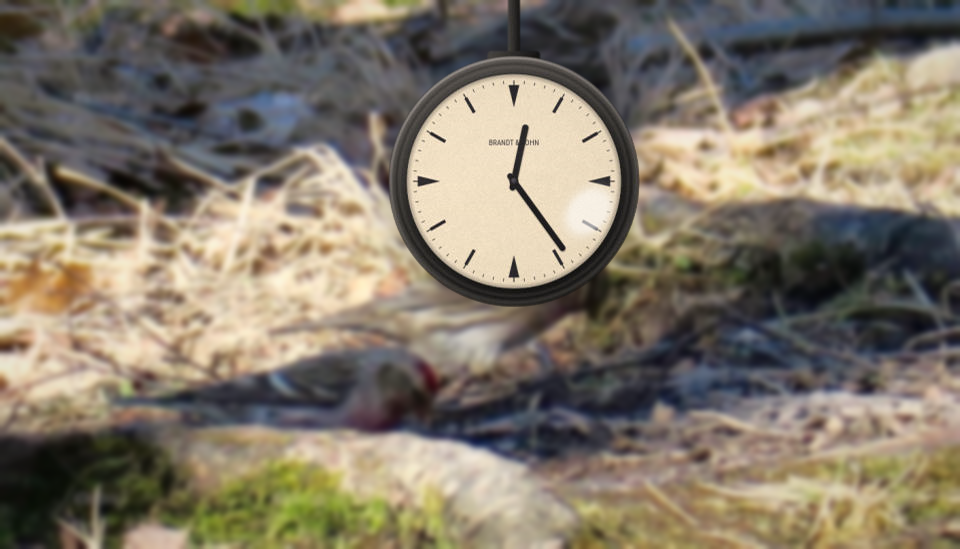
12h24
